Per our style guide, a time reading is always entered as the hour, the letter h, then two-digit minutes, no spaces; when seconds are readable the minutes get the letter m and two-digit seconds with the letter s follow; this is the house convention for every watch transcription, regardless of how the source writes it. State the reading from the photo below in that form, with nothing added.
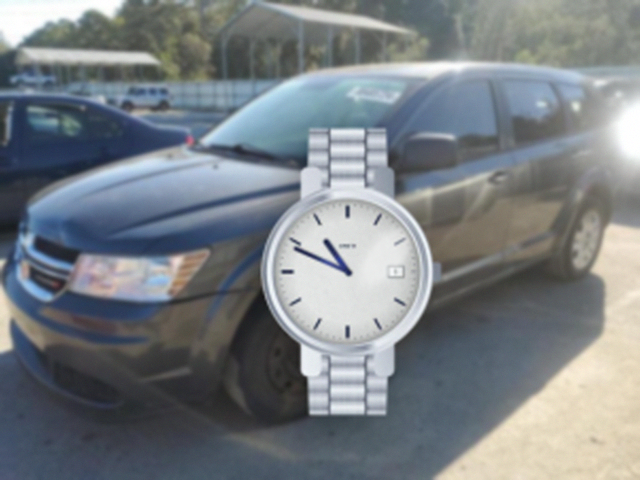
10h49
